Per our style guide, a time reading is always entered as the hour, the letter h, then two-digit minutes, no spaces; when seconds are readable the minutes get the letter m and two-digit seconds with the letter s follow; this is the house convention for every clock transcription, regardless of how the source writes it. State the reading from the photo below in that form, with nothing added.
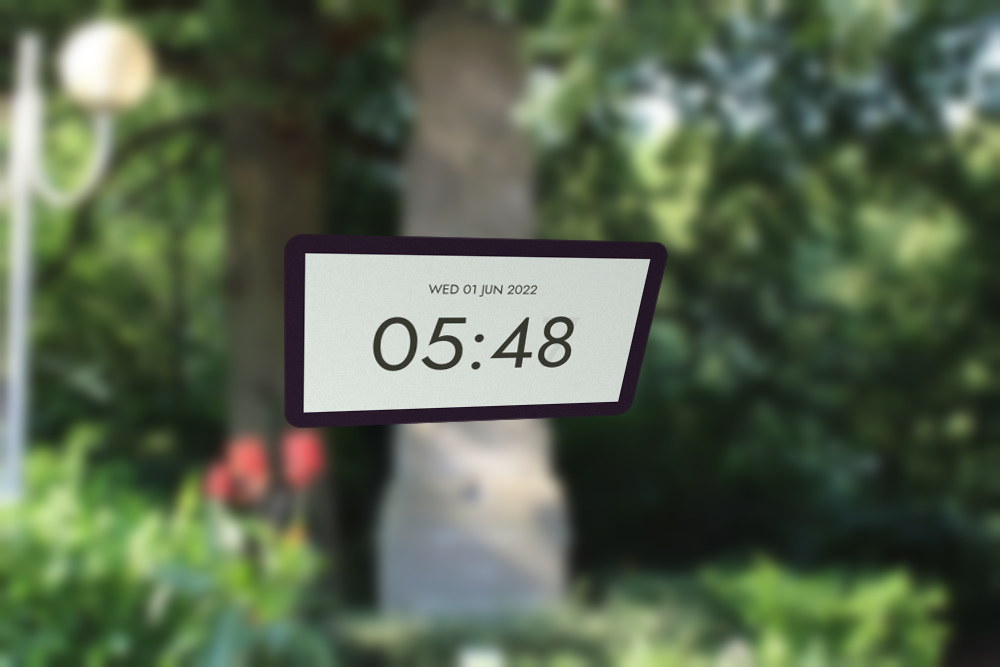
5h48
